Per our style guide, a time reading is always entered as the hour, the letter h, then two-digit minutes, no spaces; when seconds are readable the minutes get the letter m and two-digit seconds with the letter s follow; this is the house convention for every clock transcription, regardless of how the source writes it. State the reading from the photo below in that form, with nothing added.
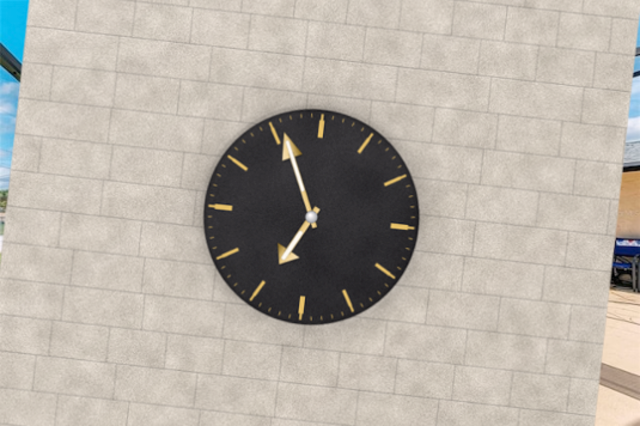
6h56
